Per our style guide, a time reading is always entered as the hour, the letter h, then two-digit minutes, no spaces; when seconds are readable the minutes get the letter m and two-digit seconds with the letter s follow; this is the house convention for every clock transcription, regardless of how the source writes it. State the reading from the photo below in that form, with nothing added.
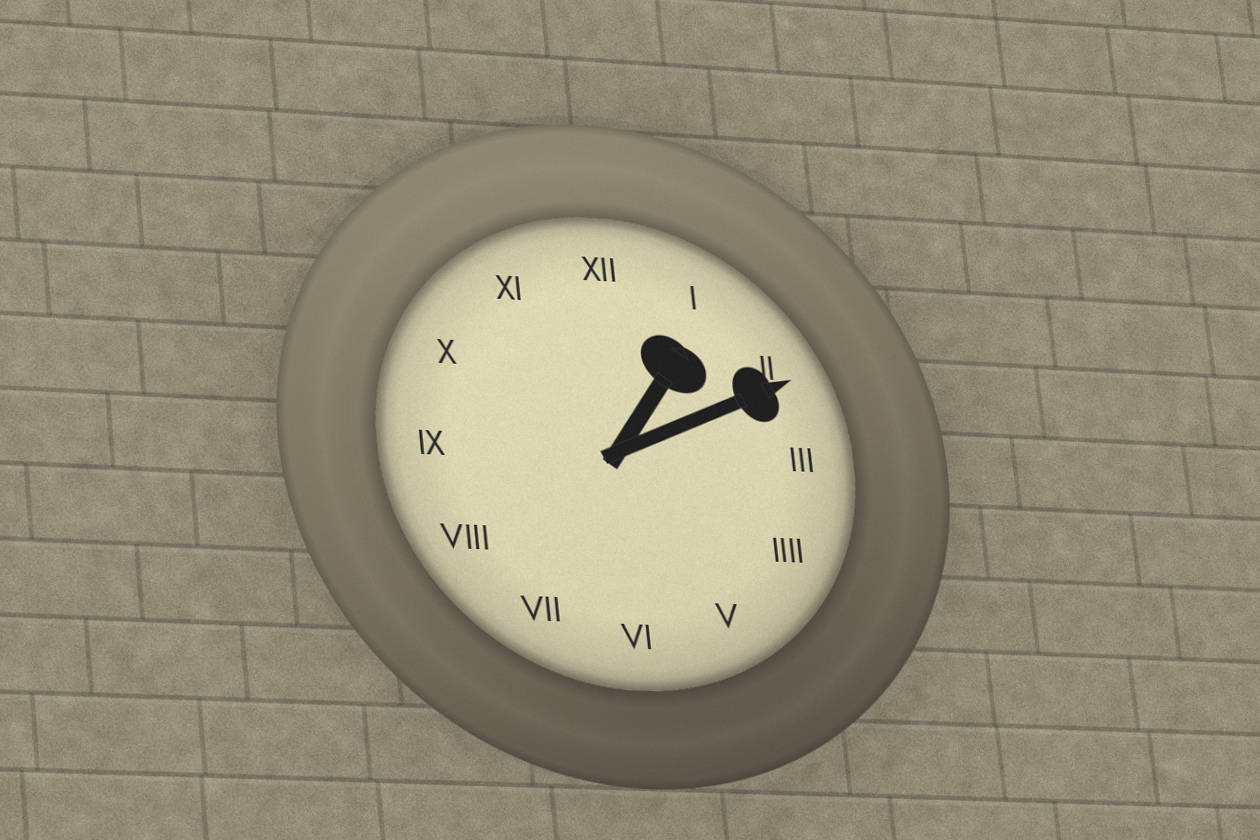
1h11
